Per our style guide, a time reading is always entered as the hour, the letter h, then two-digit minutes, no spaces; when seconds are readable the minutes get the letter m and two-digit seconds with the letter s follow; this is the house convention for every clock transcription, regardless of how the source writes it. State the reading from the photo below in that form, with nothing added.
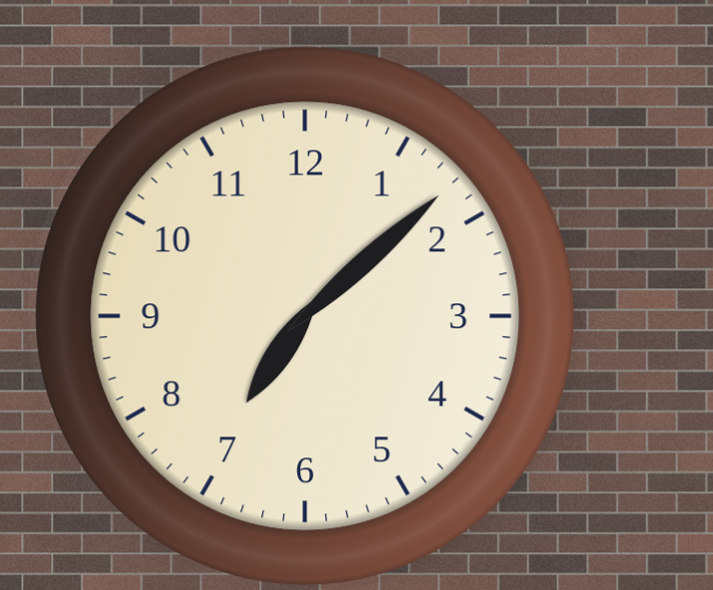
7h08
